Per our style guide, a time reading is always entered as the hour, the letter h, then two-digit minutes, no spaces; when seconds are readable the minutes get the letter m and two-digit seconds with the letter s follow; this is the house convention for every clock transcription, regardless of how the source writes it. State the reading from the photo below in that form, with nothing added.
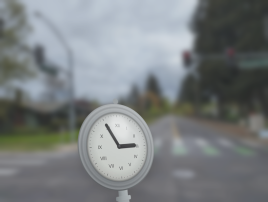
2h55
